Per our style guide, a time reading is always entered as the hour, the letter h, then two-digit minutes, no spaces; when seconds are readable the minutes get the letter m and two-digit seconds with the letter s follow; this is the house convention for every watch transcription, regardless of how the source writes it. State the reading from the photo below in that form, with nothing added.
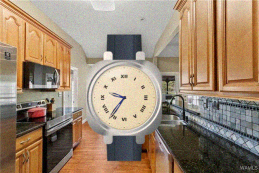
9h36
